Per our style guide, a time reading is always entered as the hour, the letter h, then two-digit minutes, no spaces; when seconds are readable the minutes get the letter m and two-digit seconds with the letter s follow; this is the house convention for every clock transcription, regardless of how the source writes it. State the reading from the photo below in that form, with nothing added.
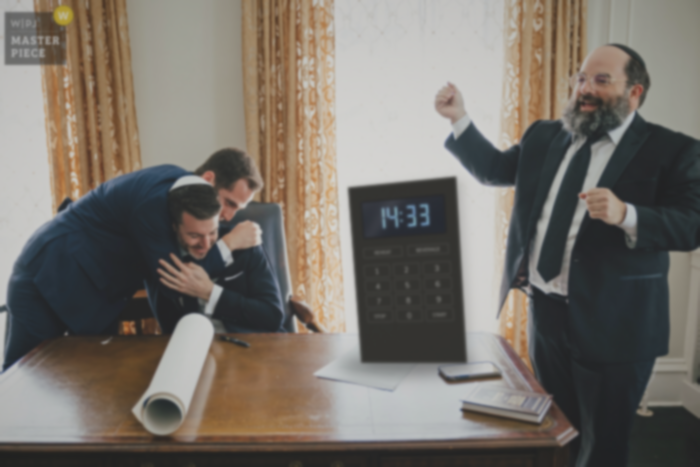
14h33
